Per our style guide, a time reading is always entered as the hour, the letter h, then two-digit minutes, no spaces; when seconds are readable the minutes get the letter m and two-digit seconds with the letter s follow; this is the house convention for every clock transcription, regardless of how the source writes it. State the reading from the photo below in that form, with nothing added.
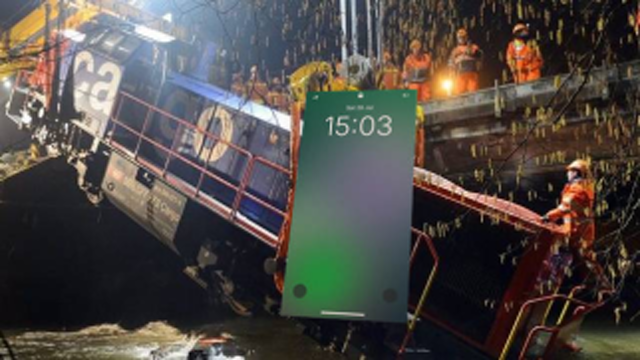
15h03
